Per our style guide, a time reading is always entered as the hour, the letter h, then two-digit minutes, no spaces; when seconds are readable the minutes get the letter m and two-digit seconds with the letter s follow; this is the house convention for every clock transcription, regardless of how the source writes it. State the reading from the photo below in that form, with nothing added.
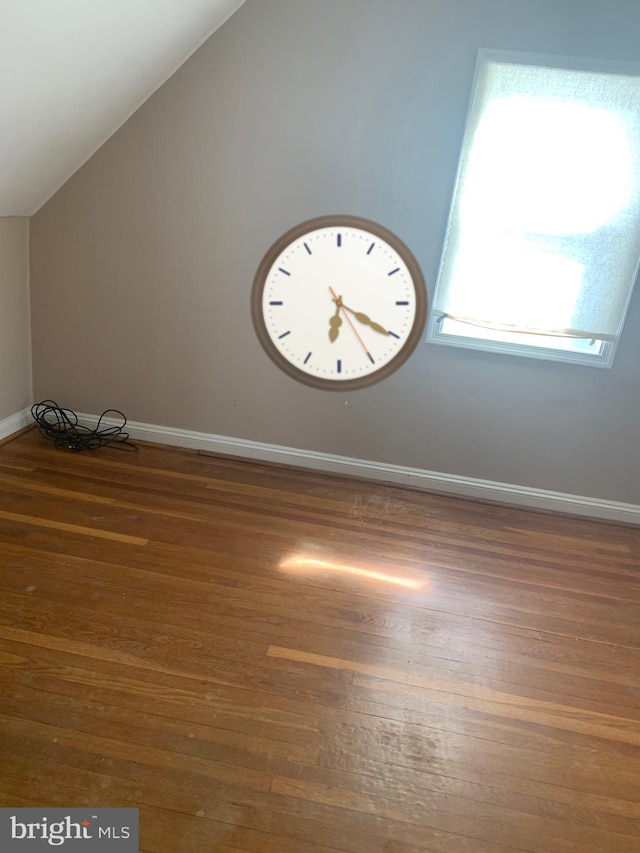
6h20m25s
